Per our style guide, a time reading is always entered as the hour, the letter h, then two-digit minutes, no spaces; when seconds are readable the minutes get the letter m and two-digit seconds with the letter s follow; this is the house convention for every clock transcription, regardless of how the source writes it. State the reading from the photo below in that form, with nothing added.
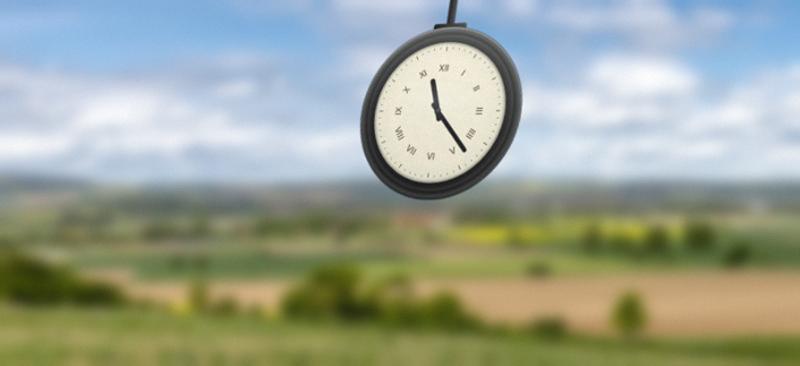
11h23
